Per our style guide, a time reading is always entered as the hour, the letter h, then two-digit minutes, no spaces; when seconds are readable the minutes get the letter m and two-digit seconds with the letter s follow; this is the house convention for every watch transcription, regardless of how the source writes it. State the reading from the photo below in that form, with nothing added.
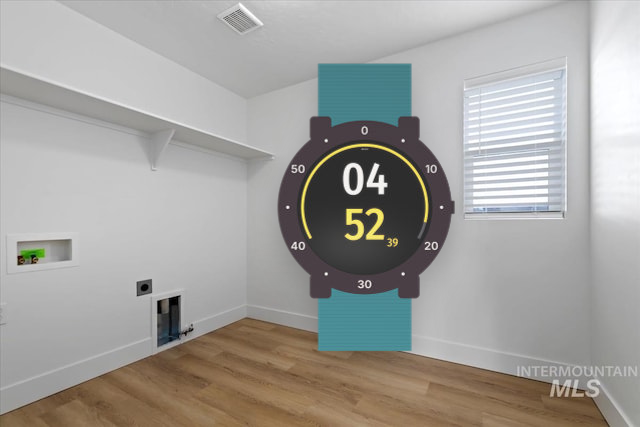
4h52m39s
